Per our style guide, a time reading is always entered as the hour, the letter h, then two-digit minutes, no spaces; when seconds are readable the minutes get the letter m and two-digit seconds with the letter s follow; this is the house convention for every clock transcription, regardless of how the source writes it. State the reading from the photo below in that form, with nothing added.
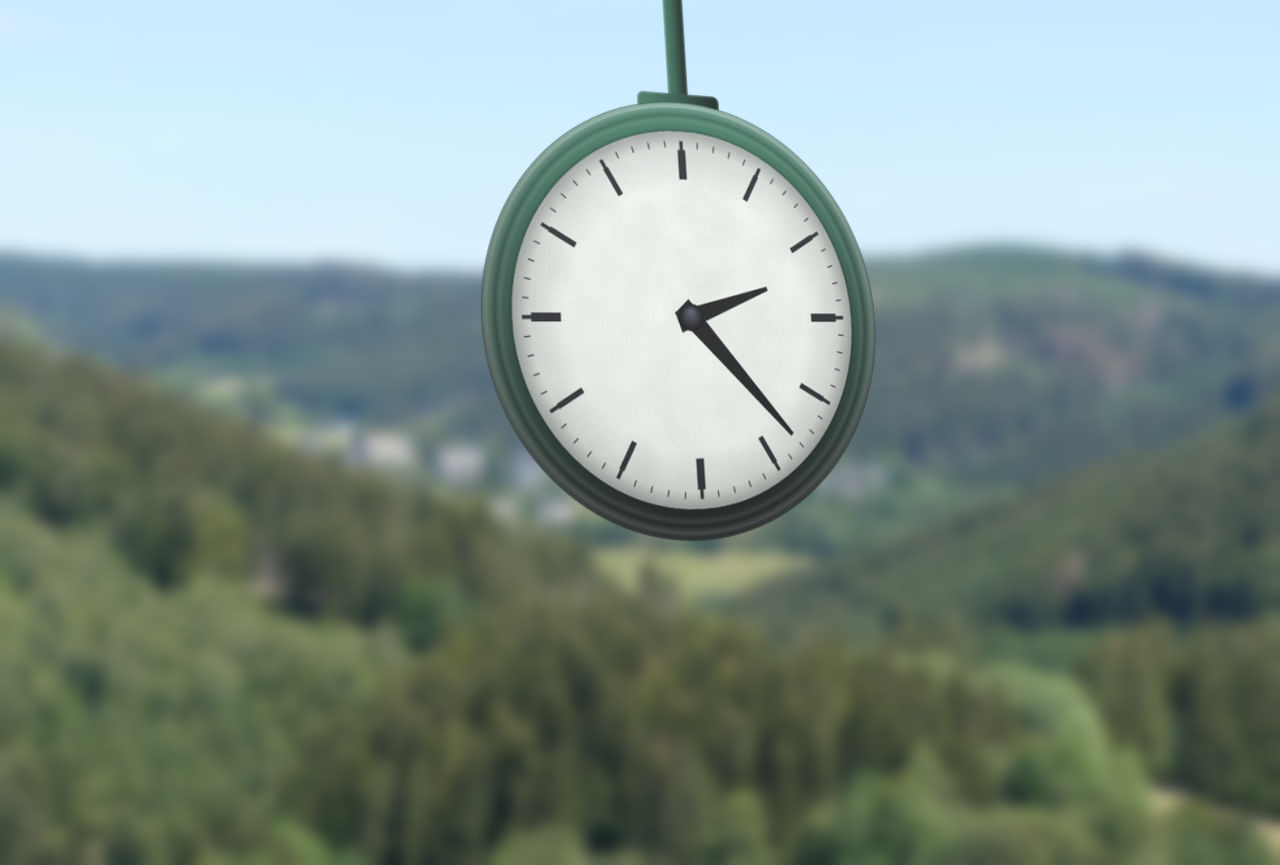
2h23
